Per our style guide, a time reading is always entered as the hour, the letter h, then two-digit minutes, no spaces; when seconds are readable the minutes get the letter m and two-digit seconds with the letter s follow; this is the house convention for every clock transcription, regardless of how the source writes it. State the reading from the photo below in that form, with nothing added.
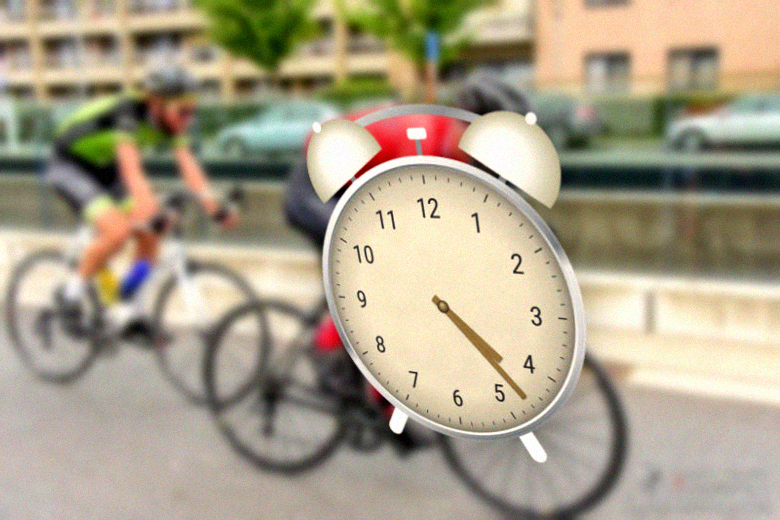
4h23
